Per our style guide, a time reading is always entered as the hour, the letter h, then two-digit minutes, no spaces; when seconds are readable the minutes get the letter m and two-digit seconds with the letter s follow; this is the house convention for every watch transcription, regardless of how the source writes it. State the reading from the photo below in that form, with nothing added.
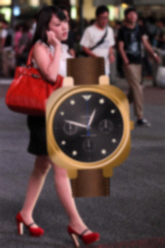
12h48
